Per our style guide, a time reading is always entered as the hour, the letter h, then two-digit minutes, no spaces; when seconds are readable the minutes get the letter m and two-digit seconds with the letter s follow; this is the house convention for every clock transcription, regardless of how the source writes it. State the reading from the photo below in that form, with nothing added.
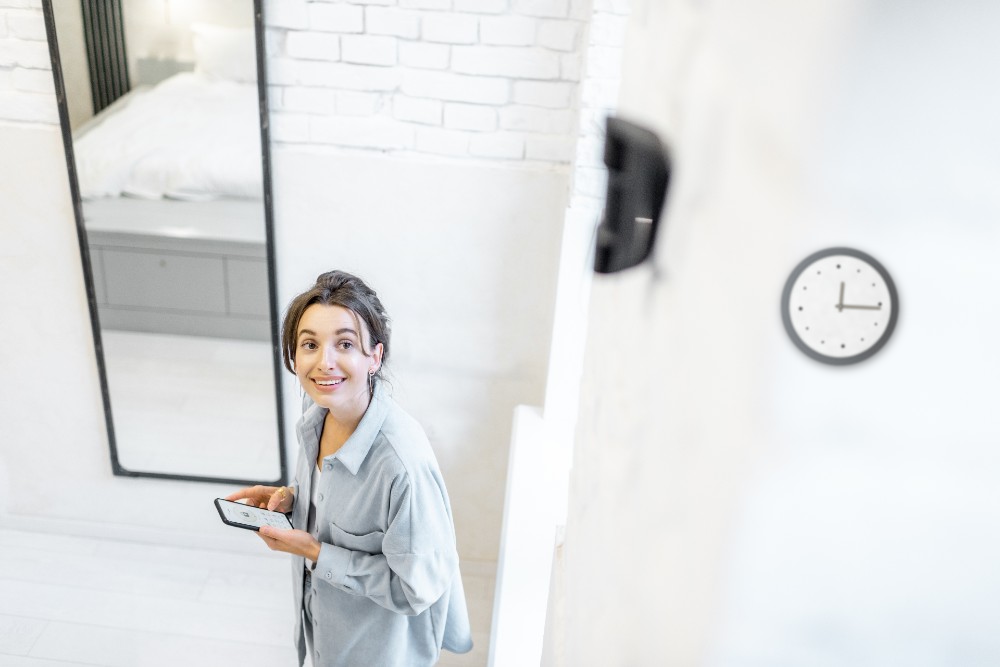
12h16
